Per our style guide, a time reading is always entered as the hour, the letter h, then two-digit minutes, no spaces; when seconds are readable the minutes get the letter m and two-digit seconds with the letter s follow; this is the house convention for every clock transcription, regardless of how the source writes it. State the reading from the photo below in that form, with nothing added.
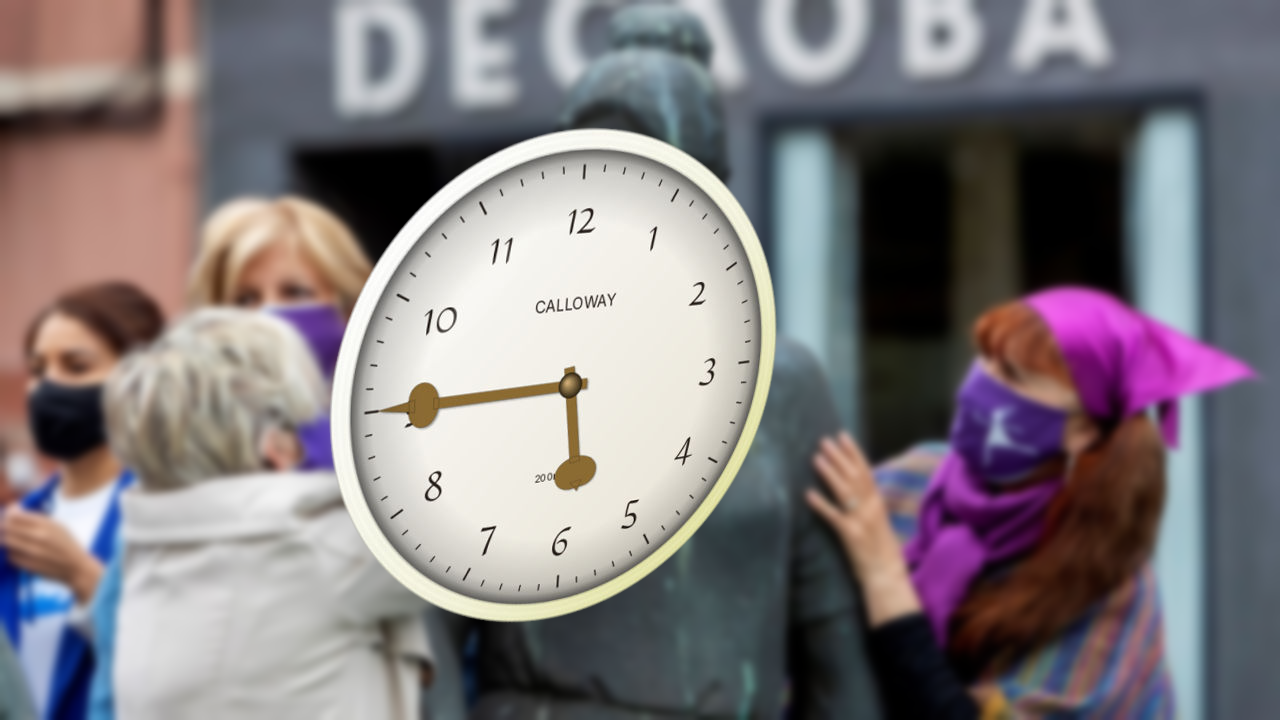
5h45
